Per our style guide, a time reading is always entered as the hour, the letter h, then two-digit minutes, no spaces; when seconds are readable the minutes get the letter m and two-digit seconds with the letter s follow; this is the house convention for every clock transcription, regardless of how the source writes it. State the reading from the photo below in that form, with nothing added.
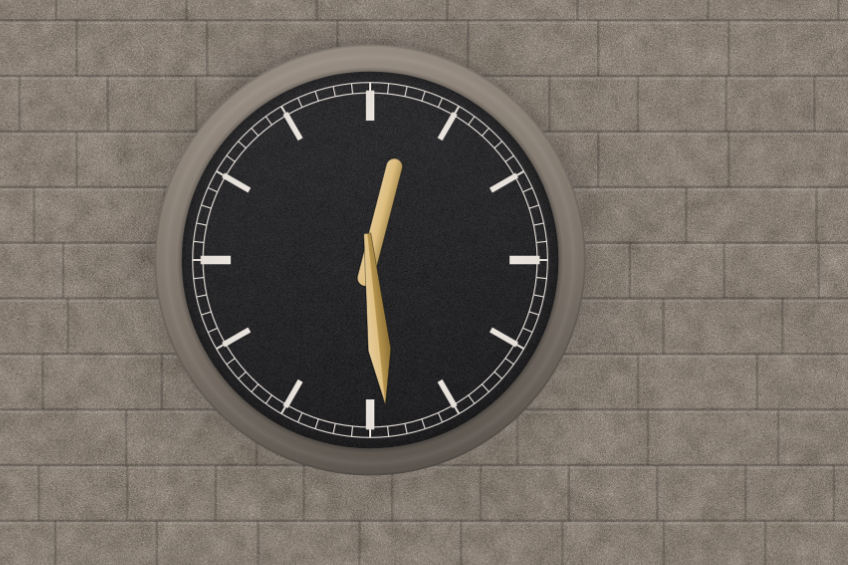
12h29
